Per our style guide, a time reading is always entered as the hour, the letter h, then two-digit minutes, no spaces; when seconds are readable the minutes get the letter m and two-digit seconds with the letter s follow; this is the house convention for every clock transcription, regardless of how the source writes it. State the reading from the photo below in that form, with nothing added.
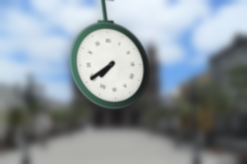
7h40
